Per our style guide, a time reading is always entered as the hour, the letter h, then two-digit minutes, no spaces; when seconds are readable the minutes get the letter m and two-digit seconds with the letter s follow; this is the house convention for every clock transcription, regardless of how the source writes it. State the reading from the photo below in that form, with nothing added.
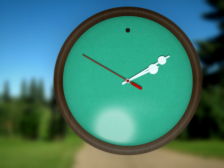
2h09m50s
